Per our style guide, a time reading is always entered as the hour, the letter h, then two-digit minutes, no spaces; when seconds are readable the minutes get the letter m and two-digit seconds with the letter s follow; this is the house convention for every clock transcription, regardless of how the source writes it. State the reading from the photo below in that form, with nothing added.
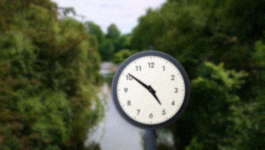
4h51
